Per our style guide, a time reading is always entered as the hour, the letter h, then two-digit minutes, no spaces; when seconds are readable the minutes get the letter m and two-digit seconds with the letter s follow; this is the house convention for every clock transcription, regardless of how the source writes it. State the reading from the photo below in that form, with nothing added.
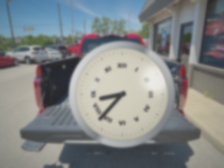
8h37
